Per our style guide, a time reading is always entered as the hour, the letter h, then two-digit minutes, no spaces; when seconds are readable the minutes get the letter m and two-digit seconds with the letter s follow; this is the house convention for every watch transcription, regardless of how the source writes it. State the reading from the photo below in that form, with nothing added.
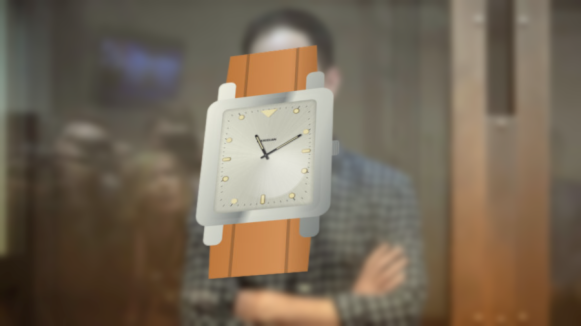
11h10
